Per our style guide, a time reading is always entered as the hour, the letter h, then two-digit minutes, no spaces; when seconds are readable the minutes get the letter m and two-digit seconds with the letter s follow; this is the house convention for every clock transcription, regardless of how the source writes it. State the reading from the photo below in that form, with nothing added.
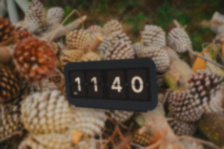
11h40
